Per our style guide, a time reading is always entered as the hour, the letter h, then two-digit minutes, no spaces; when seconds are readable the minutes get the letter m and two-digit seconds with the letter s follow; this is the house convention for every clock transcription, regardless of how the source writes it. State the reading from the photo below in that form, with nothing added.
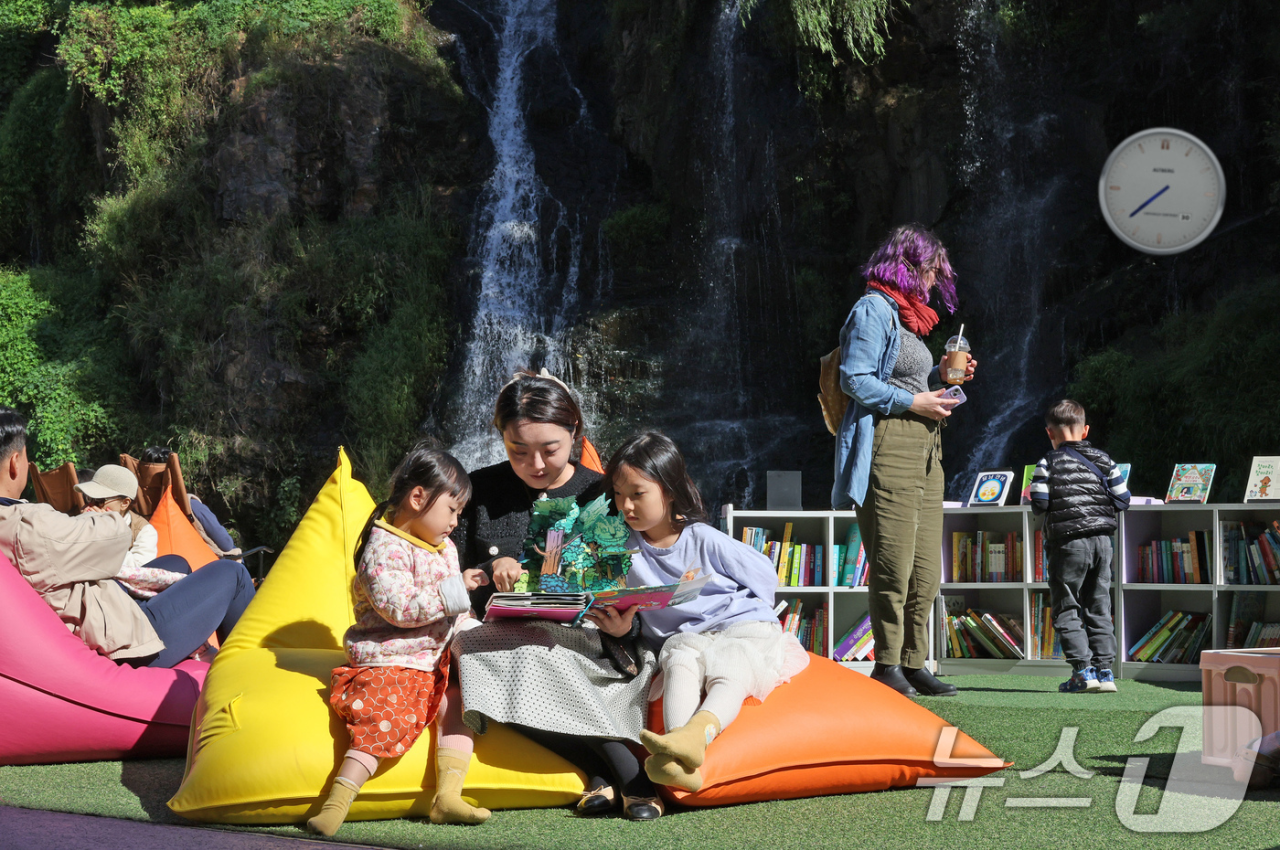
7h38
